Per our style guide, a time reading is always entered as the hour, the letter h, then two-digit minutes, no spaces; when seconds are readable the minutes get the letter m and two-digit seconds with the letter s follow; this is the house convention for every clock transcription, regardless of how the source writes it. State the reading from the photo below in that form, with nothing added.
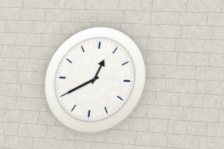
12h40
